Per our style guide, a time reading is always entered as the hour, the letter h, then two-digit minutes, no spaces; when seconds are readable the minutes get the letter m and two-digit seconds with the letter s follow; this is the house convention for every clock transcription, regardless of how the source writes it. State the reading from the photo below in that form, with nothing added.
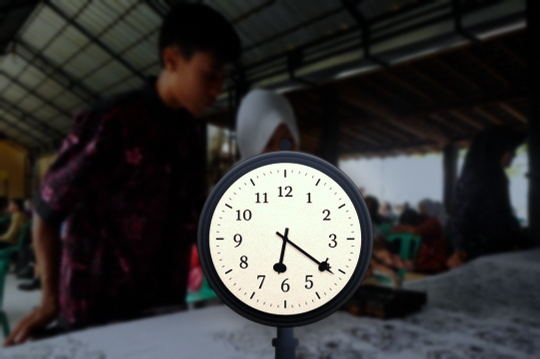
6h21
